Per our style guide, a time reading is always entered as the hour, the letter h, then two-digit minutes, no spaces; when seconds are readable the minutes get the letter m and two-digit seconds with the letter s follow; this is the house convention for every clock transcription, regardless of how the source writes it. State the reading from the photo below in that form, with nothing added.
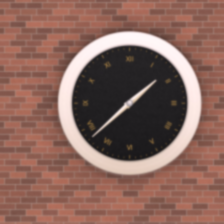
1h38
